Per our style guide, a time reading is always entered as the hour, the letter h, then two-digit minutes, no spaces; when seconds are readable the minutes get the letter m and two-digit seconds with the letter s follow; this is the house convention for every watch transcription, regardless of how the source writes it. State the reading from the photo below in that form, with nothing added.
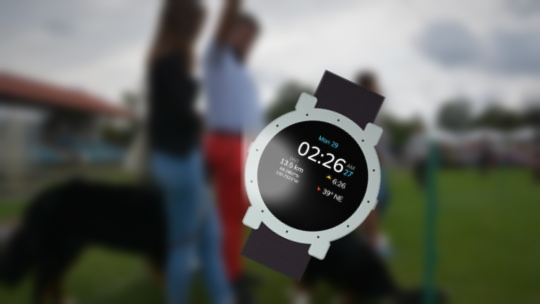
2h26
